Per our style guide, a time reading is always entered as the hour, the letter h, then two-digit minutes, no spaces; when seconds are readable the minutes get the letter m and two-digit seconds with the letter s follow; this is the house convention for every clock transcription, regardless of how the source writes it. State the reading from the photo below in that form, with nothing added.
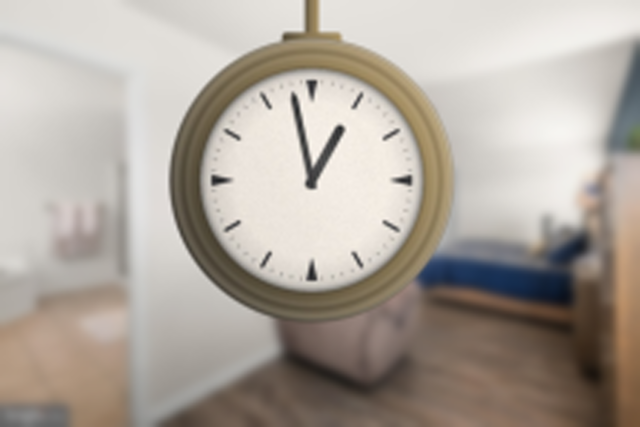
12h58
